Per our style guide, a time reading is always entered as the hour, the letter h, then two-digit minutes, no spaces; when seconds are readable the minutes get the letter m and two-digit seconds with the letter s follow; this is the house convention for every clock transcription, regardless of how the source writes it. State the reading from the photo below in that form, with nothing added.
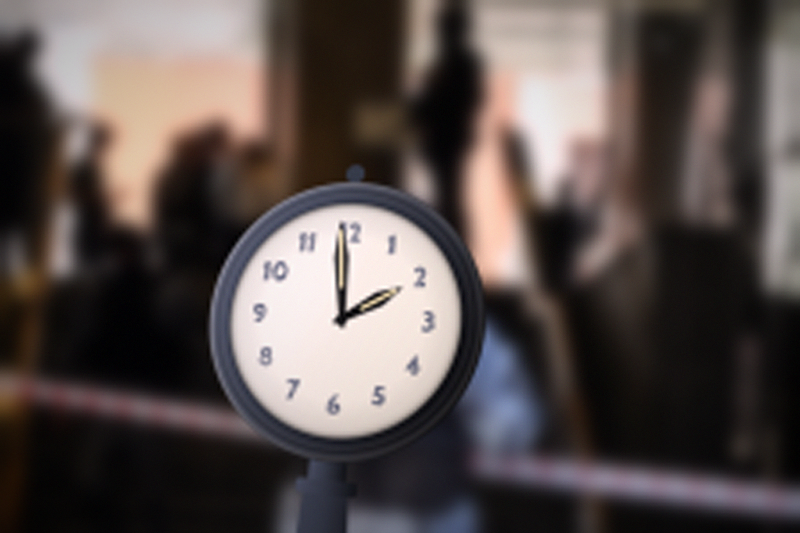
1h59
